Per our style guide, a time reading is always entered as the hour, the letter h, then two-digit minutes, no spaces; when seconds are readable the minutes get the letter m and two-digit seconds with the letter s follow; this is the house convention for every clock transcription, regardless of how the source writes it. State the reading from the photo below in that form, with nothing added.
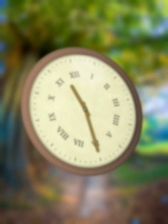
11h30
